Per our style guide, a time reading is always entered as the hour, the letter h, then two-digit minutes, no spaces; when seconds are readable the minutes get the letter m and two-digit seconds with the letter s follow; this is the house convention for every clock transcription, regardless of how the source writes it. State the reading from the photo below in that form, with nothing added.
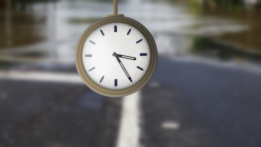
3h25
